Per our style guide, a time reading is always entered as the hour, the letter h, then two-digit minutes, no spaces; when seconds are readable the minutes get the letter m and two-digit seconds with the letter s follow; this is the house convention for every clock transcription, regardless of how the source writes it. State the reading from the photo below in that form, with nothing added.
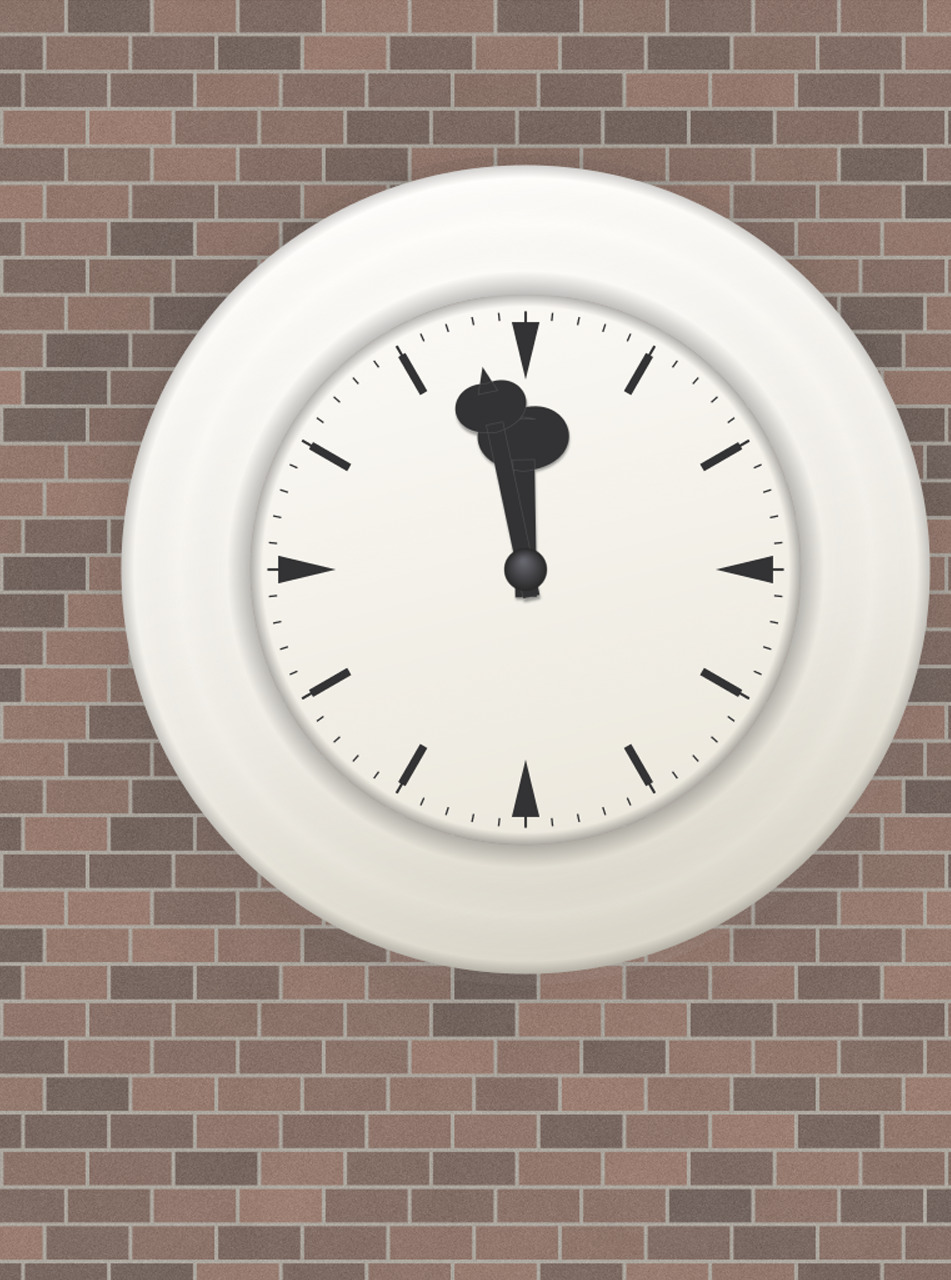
11h58
